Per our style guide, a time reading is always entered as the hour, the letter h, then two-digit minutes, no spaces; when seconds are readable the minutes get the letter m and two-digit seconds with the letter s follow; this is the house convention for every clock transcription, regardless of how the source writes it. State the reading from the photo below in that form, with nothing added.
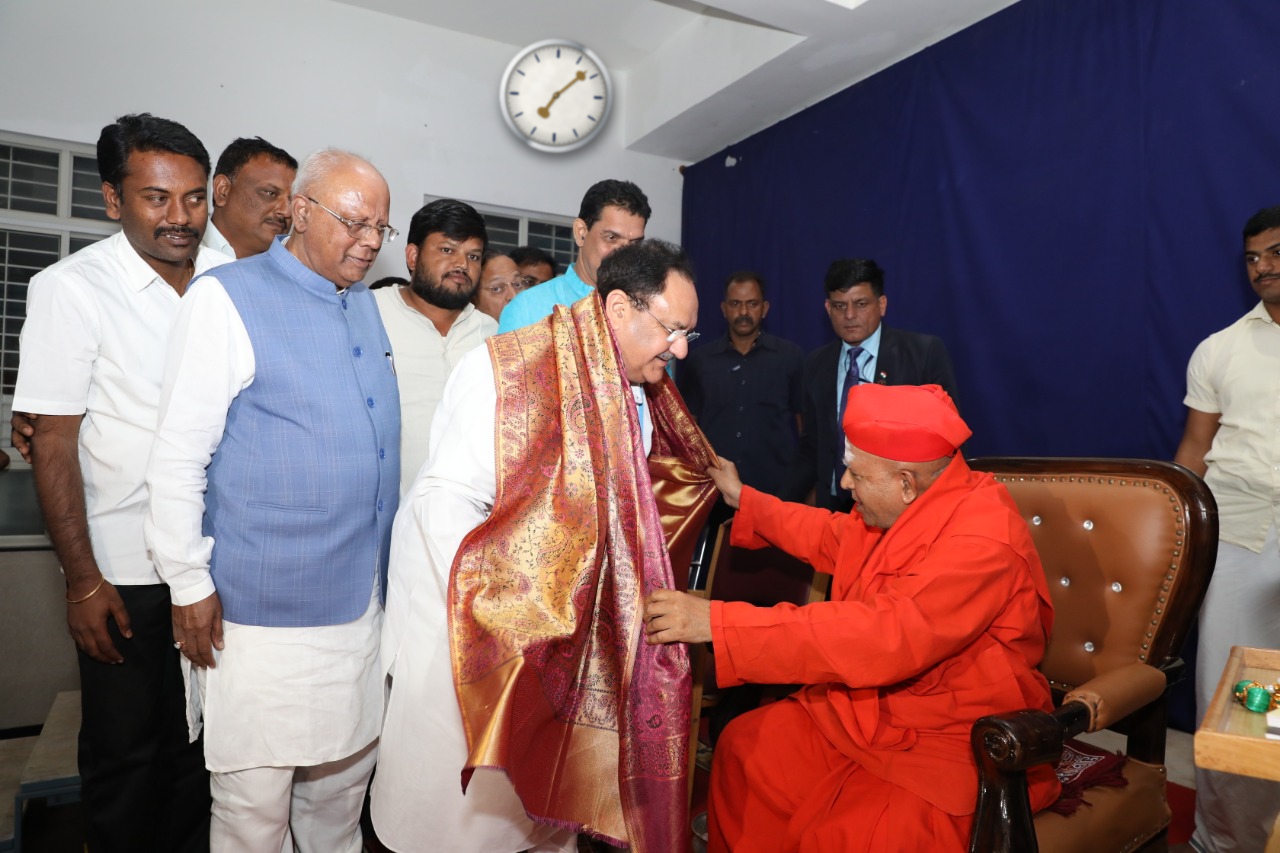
7h08
